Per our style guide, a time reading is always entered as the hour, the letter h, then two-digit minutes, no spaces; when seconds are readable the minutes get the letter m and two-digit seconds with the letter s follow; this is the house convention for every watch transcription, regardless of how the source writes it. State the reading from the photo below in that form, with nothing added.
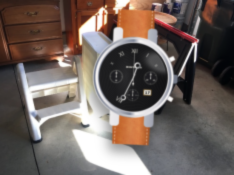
12h34
